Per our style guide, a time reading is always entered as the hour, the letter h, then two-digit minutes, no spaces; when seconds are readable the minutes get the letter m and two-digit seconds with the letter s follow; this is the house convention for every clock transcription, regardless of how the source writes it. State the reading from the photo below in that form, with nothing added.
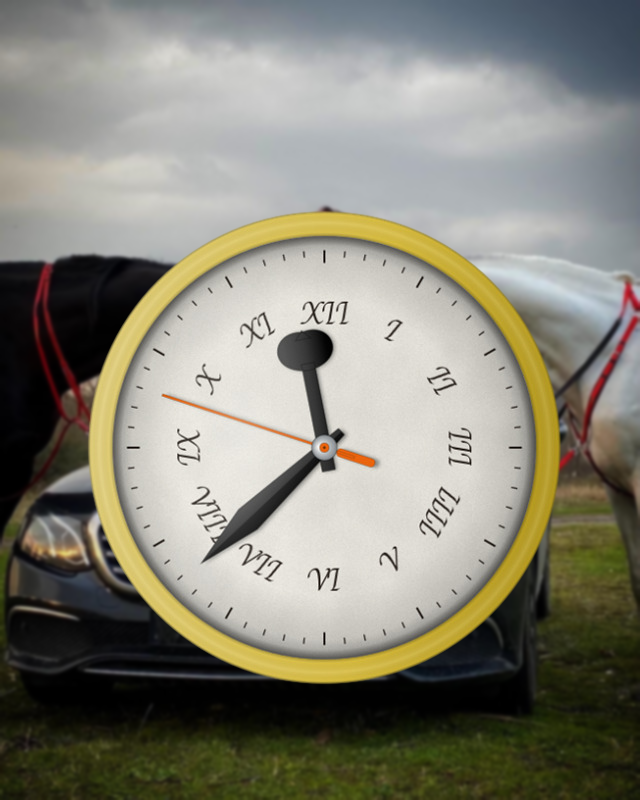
11h37m48s
